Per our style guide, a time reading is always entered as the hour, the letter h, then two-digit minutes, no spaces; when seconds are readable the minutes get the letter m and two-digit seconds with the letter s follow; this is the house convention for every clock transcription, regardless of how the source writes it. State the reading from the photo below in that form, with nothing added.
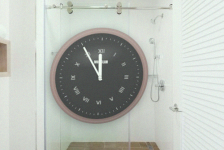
11h55
